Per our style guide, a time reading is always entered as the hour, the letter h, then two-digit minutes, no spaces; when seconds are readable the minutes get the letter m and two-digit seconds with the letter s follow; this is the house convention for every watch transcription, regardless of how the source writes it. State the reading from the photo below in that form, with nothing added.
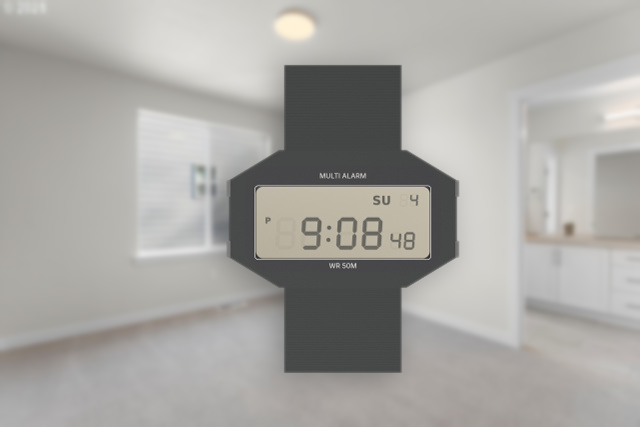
9h08m48s
